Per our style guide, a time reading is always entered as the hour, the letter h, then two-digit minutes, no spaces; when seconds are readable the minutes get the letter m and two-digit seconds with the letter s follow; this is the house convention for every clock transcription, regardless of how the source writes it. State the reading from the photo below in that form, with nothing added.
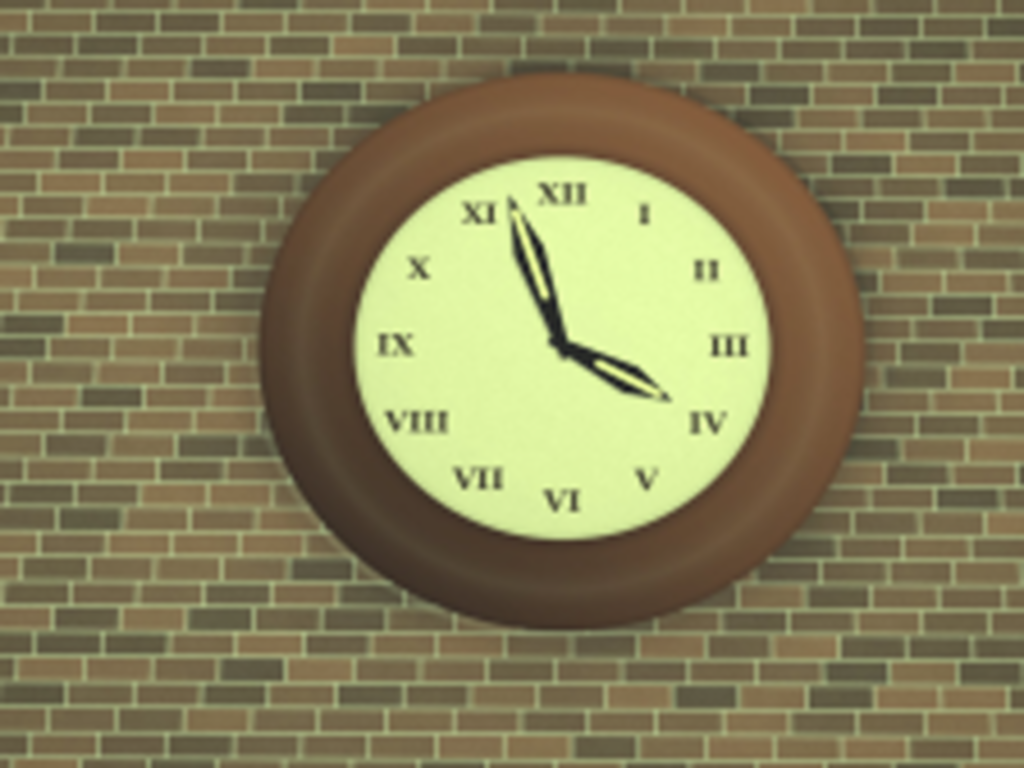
3h57
